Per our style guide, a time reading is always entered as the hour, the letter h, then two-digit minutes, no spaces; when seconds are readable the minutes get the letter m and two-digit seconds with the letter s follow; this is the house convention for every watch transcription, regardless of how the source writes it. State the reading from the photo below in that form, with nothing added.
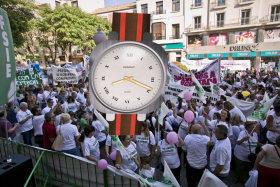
8h19
